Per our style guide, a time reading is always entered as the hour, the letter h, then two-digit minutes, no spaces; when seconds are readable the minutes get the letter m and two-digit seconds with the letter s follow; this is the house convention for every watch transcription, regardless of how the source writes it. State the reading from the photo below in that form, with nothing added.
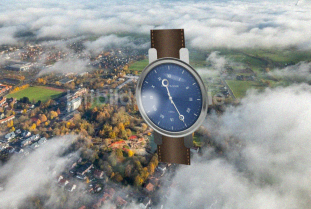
11h25
